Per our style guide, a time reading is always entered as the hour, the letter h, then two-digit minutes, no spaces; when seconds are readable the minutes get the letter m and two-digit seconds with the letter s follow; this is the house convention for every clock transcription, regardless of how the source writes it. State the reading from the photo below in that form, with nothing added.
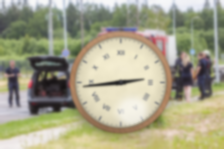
2h44
